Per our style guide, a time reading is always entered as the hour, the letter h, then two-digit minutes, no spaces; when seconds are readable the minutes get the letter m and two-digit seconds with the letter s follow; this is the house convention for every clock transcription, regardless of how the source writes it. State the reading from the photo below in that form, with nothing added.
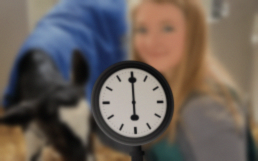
6h00
